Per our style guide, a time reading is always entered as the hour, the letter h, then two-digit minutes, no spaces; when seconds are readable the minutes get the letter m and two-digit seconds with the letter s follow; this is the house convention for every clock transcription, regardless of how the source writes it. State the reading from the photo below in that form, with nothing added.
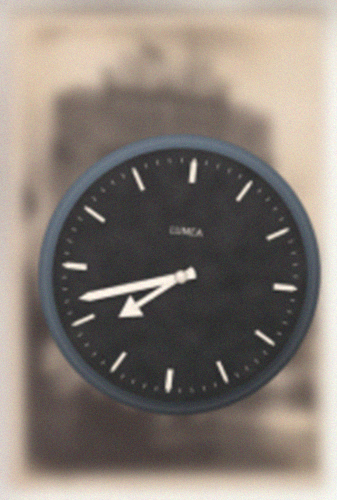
7h42
